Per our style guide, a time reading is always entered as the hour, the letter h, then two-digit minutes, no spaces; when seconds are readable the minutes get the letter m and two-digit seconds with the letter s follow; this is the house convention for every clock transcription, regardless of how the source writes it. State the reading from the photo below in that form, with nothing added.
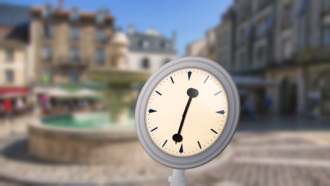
12h32
